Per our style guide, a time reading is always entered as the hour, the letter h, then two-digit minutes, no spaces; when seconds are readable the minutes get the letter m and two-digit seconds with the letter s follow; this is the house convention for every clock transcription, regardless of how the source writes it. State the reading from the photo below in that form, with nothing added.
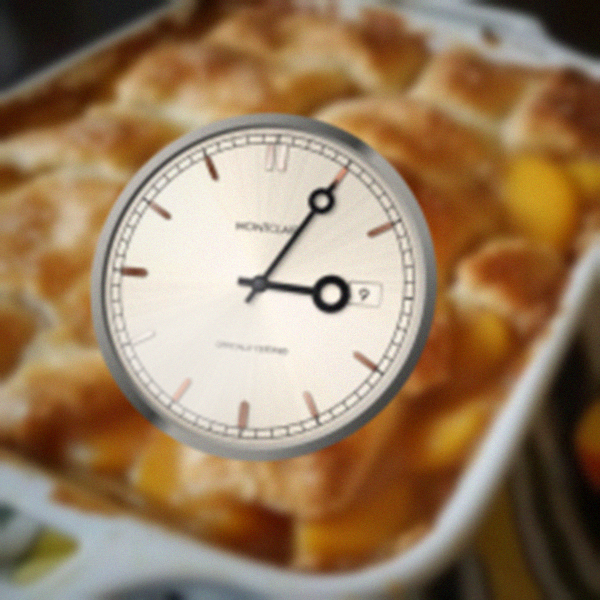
3h05
